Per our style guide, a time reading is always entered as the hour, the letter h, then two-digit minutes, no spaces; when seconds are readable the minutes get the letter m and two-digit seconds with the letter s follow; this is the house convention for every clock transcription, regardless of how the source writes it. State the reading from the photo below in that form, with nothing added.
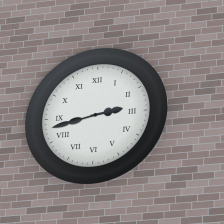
2h43
